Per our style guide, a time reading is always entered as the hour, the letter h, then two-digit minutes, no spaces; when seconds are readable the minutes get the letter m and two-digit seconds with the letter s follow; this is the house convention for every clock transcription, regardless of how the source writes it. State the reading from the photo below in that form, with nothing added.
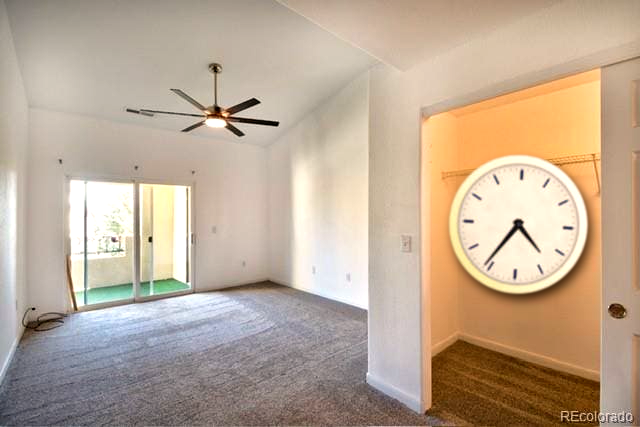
4h36
